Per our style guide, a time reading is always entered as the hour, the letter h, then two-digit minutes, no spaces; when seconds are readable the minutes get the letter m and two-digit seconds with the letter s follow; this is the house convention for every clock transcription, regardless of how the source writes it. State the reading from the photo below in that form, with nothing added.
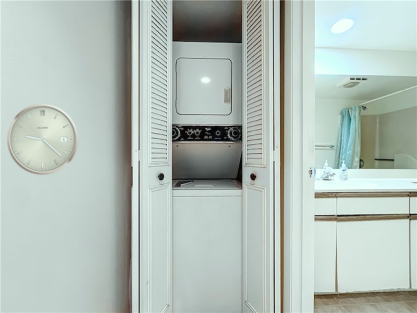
9h22
